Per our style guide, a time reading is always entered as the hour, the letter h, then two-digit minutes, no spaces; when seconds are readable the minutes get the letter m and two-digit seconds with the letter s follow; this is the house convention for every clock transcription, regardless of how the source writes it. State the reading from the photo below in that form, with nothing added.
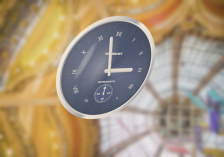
2h58
